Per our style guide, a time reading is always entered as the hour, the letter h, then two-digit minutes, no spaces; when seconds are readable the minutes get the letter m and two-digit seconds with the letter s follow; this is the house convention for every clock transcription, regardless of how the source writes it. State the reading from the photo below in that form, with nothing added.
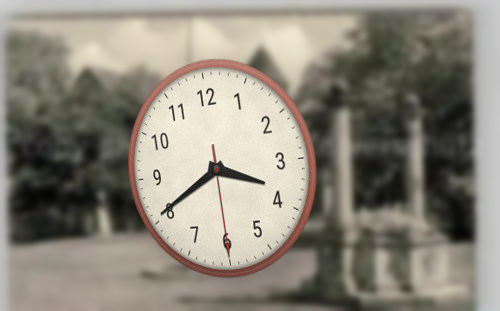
3h40m30s
